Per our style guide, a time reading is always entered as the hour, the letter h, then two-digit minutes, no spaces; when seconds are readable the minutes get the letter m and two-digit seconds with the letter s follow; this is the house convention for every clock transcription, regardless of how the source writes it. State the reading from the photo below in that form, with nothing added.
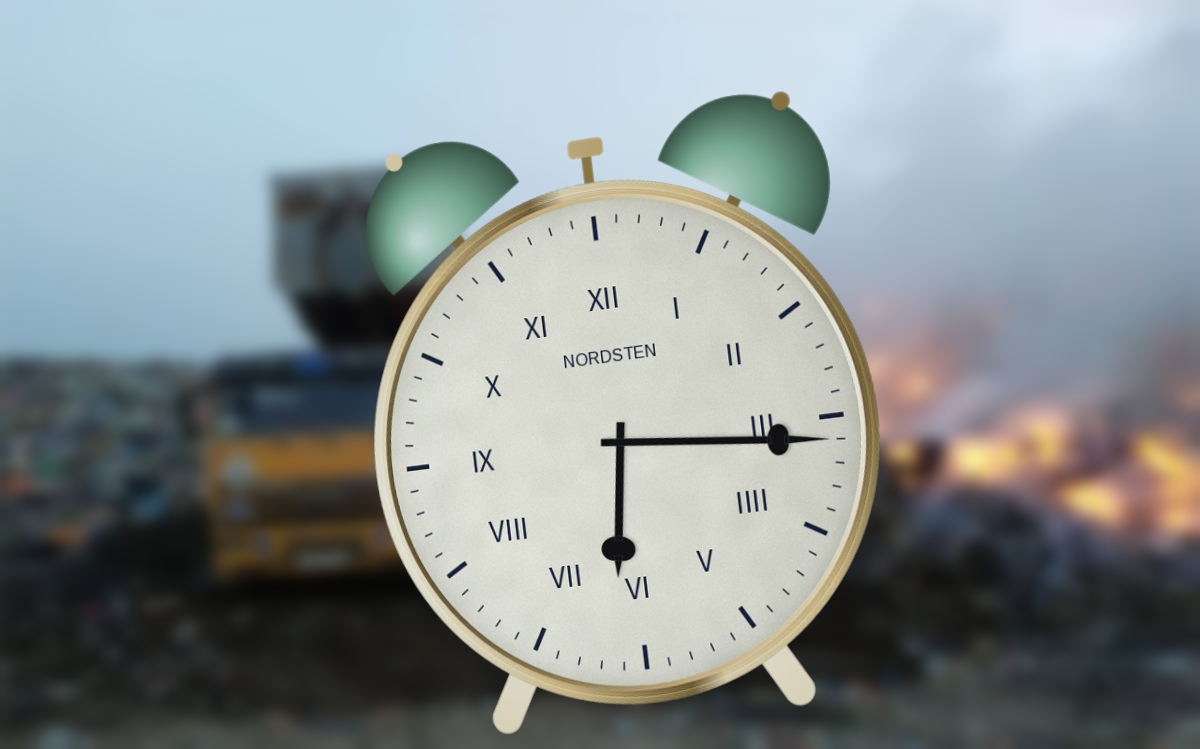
6h16
